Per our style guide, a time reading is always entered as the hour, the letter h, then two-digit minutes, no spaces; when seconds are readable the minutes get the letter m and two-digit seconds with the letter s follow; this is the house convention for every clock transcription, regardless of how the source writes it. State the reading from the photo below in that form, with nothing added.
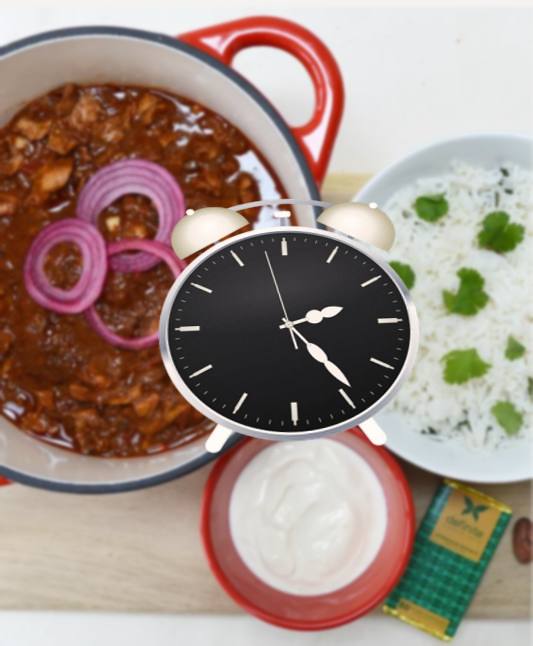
2h23m58s
